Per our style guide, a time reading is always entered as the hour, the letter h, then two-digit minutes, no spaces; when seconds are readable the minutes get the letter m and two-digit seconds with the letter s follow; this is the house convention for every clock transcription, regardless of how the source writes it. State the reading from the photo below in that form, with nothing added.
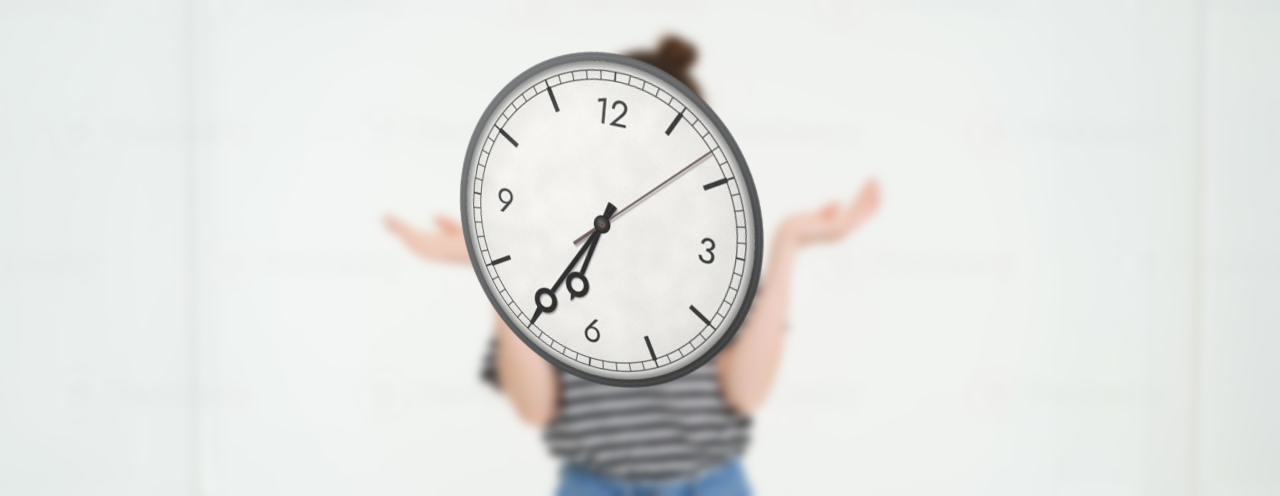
6h35m08s
